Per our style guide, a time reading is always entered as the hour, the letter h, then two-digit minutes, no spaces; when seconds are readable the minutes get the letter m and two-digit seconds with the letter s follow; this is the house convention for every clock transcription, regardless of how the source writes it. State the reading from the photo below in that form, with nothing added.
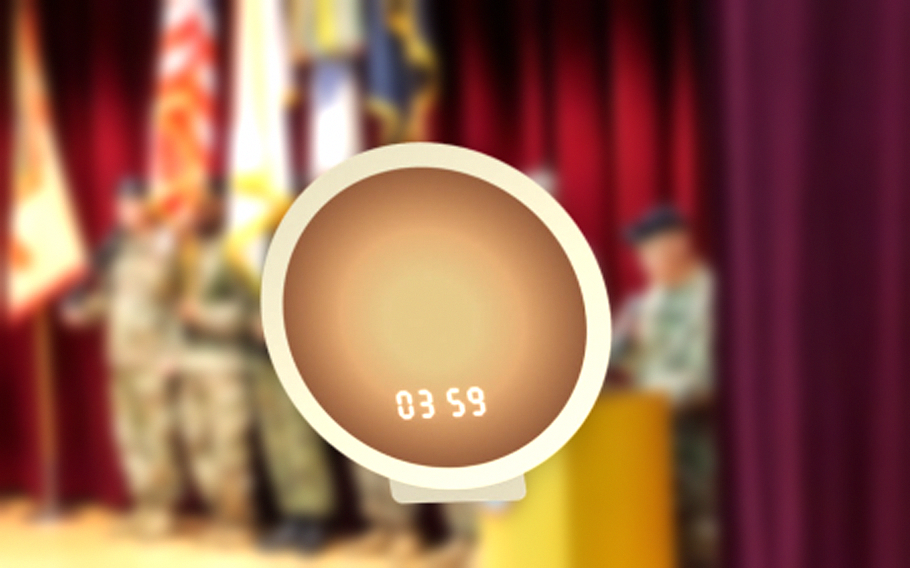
3h59
